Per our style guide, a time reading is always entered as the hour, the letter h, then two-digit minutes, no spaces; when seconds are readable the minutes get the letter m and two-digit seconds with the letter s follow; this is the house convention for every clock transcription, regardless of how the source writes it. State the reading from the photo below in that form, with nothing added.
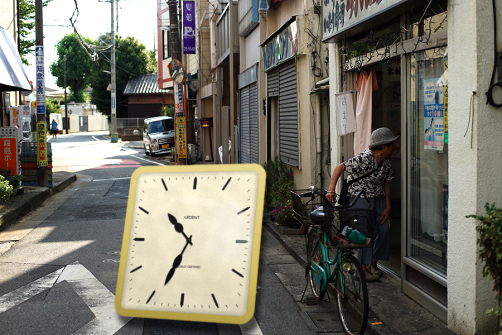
10h34
